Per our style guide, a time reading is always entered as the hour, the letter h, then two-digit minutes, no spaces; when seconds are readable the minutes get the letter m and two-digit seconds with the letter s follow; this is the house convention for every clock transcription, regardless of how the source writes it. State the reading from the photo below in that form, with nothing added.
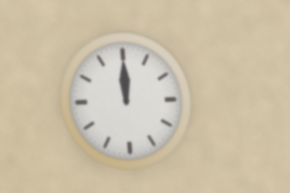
12h00
